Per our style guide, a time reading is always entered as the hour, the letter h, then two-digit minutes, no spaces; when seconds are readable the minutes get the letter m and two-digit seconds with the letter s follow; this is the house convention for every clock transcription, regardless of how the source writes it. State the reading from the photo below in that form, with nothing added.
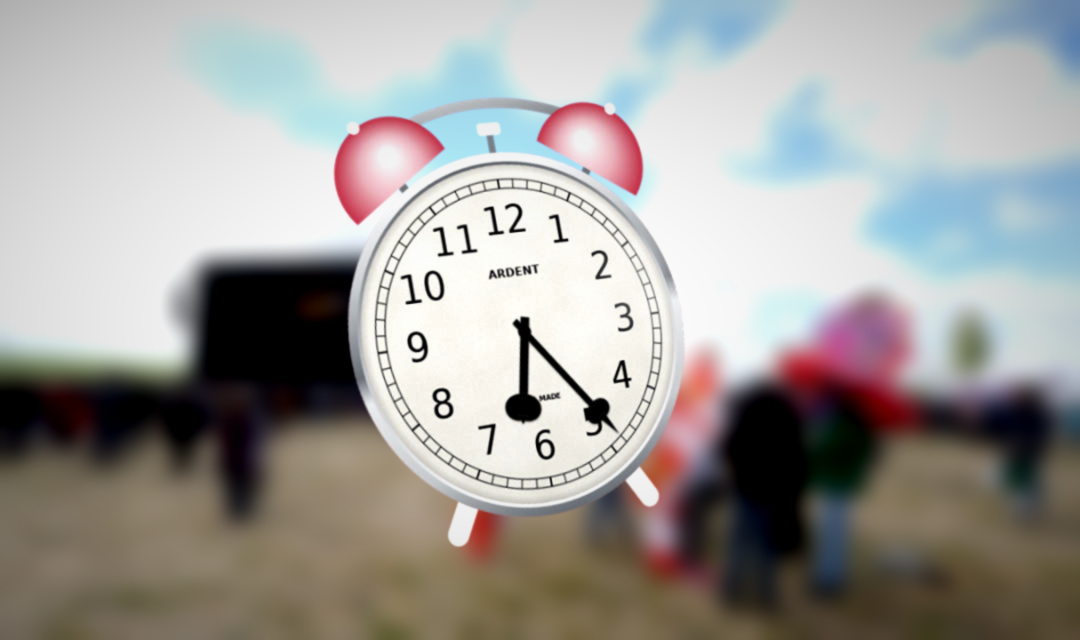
6h24
